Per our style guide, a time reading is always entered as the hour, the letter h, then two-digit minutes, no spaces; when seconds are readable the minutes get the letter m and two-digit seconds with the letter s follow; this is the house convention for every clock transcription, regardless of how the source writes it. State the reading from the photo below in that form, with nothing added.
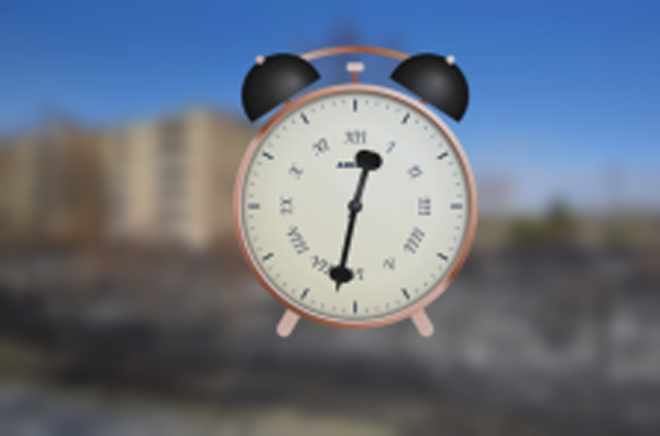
12h32
